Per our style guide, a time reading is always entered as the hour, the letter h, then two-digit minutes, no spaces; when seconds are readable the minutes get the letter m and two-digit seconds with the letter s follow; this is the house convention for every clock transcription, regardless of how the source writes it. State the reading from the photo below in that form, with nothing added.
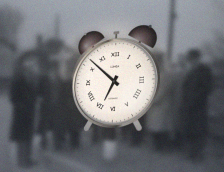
6h52
